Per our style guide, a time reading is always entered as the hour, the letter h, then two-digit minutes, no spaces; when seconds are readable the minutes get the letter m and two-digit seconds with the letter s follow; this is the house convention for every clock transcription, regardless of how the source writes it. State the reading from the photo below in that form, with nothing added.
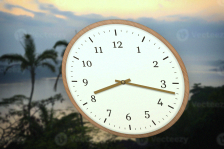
8h17
